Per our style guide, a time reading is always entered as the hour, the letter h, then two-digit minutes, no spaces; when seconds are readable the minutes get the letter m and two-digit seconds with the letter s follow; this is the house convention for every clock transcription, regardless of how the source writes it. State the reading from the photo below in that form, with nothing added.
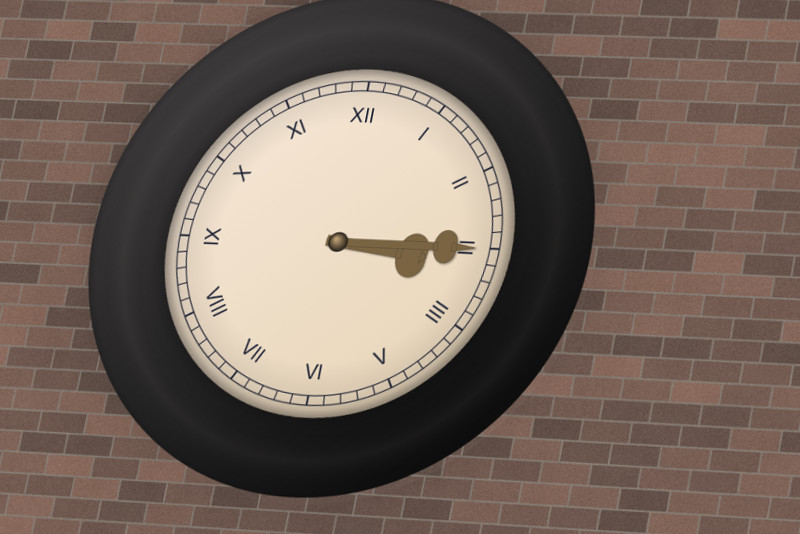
3h15
